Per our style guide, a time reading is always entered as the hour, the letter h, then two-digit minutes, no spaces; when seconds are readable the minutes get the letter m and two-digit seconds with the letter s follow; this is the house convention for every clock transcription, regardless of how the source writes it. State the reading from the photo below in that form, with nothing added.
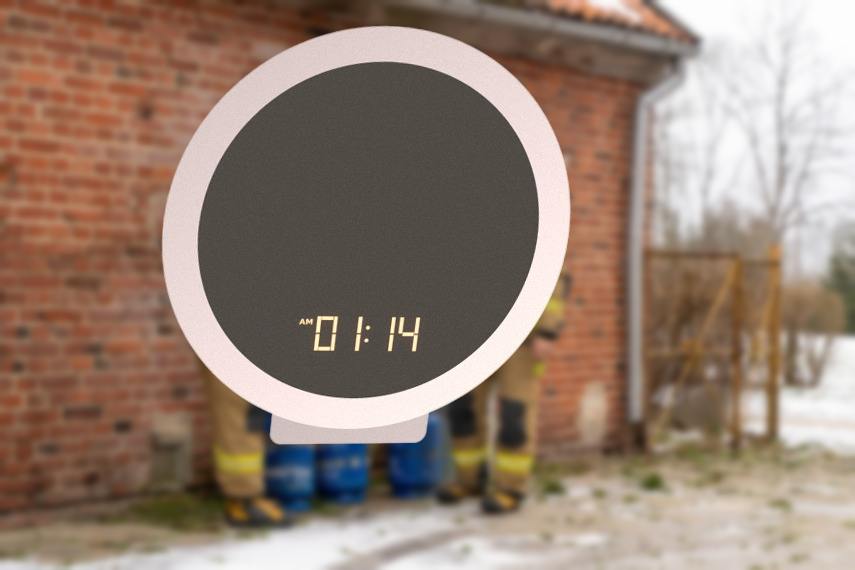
1h14
